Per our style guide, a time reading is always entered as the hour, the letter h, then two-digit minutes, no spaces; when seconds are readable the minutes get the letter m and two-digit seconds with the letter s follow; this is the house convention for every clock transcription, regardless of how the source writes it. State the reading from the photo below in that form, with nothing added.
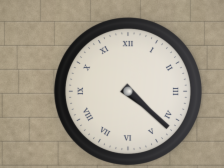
4h22
